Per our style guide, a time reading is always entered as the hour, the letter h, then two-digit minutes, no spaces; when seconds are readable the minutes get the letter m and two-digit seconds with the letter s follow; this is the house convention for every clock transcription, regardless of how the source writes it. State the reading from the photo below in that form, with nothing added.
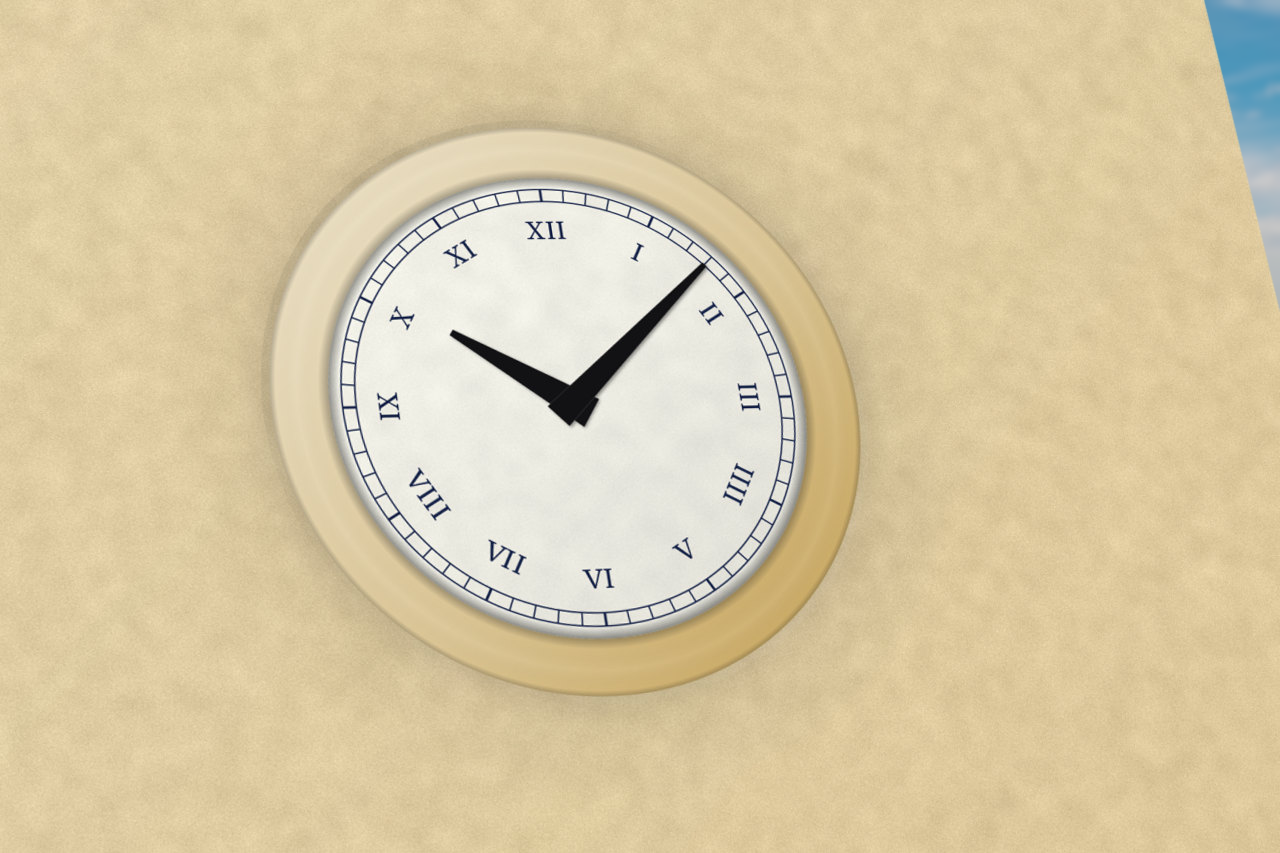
10h08
